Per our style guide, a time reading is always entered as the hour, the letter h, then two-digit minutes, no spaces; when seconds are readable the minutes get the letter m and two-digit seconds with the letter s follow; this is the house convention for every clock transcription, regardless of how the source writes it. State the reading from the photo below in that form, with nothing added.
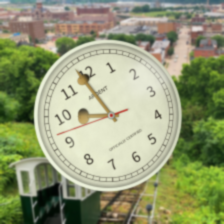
9h58m47s
